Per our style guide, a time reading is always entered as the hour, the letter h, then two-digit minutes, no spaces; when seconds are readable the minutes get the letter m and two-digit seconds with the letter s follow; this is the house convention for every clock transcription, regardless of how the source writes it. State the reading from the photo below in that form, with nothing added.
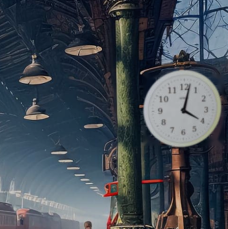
4h02
